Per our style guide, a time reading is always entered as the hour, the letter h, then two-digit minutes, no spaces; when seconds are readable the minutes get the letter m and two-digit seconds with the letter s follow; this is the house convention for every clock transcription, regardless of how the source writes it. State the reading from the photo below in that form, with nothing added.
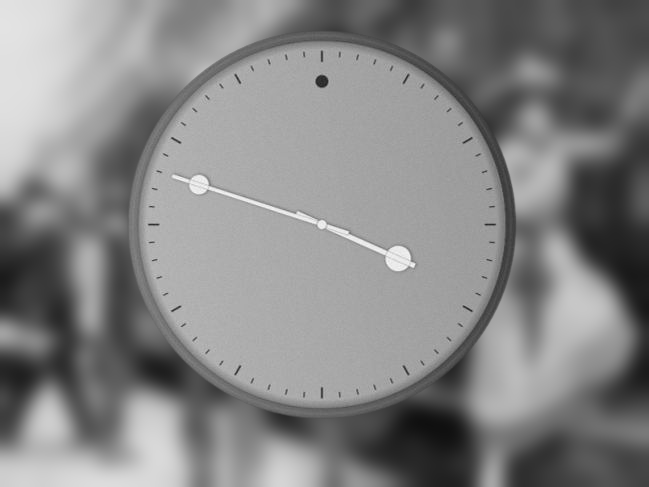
3h48
